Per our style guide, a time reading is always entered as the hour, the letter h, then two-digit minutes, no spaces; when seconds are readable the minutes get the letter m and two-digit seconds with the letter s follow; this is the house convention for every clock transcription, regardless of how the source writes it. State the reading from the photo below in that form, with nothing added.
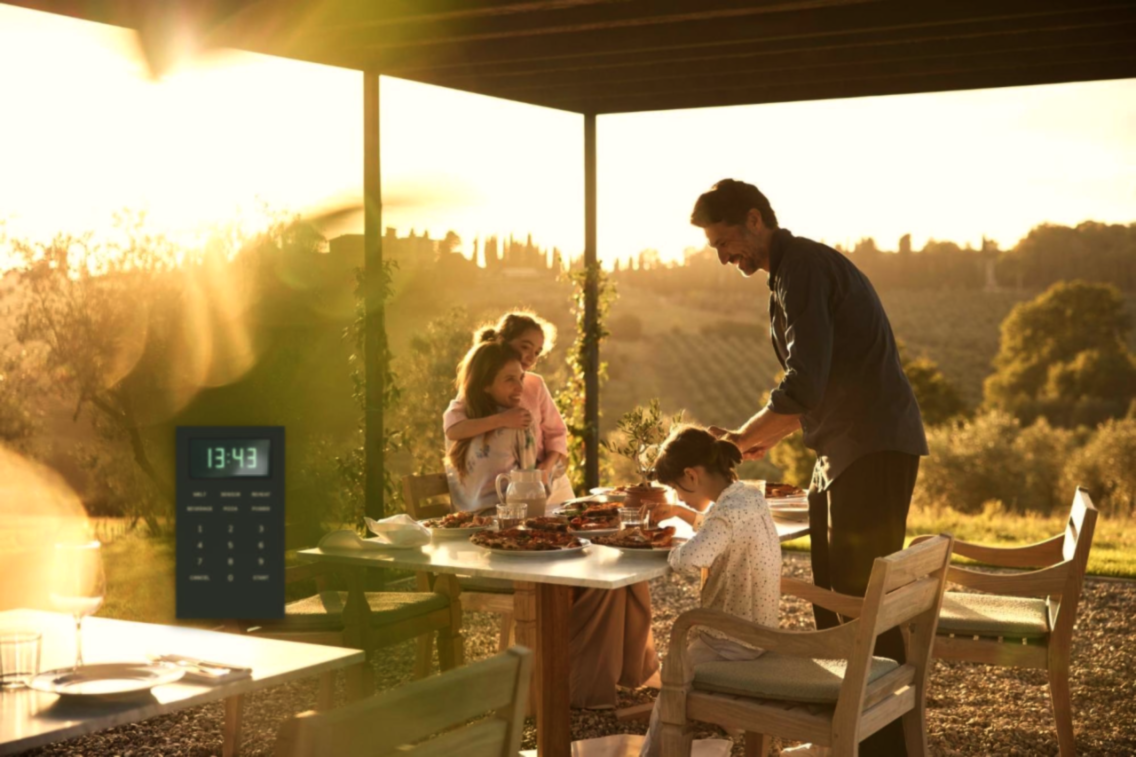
13h43
